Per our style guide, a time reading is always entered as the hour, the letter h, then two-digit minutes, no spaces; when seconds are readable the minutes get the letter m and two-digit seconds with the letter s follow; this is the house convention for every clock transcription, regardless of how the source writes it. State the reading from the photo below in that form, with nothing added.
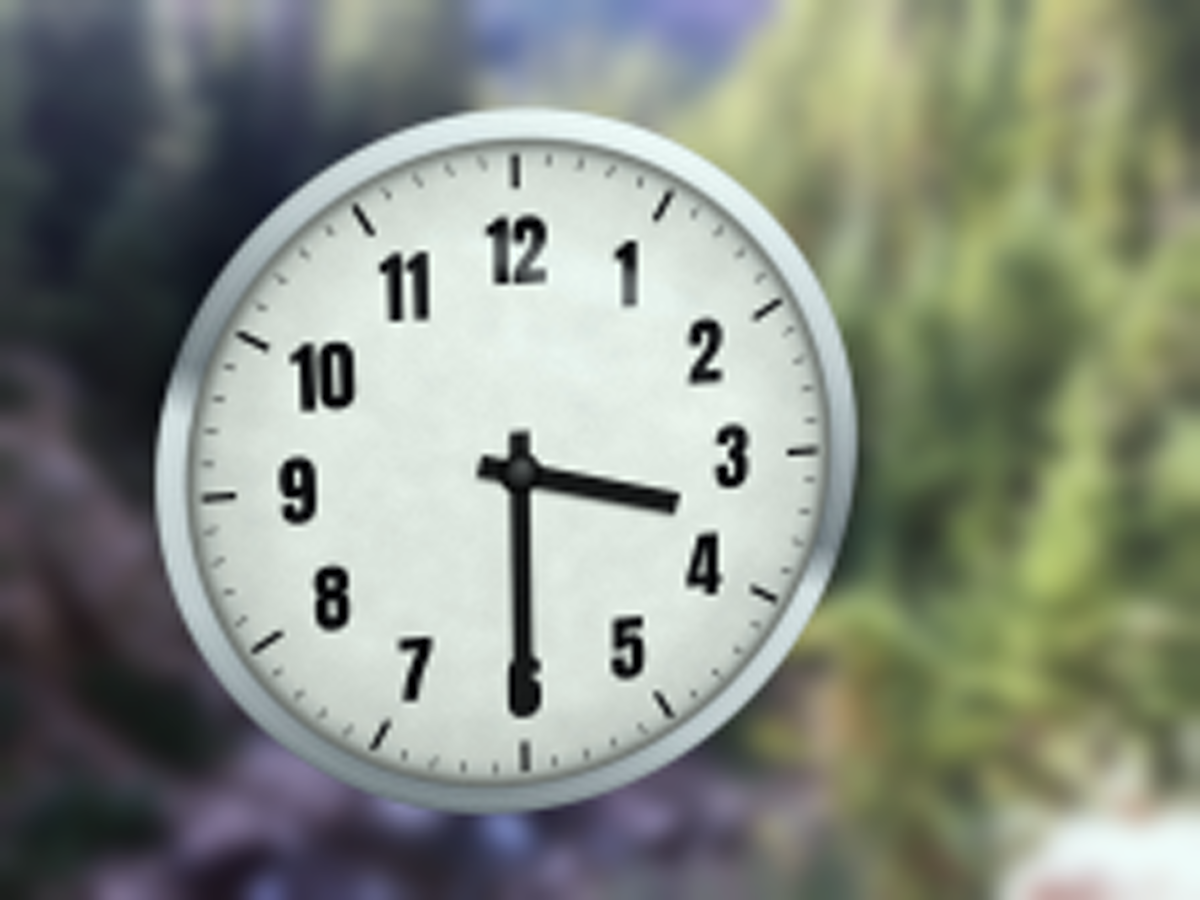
3h30
